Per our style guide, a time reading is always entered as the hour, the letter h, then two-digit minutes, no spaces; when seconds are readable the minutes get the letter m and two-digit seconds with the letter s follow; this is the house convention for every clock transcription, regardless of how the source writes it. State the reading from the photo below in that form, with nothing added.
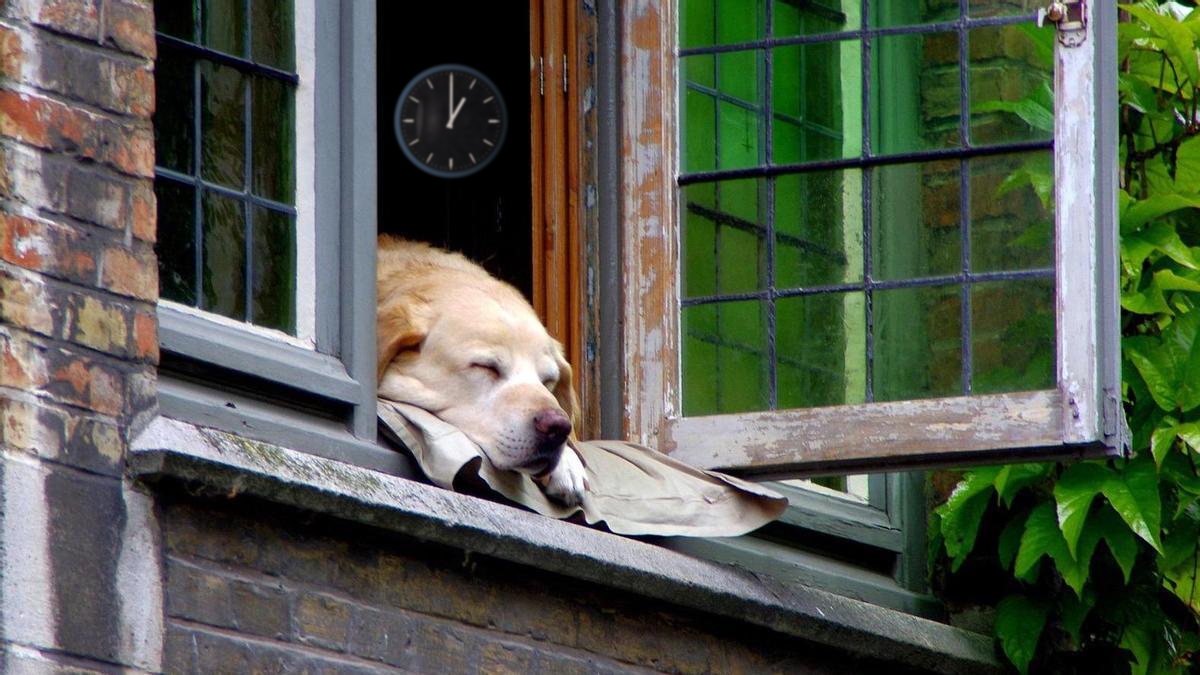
1h00
